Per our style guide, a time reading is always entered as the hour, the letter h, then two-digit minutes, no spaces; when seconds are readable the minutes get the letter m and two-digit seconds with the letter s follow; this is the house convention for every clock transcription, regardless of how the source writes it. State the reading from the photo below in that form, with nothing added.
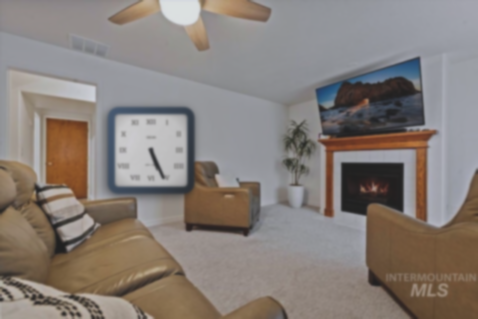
5h26
